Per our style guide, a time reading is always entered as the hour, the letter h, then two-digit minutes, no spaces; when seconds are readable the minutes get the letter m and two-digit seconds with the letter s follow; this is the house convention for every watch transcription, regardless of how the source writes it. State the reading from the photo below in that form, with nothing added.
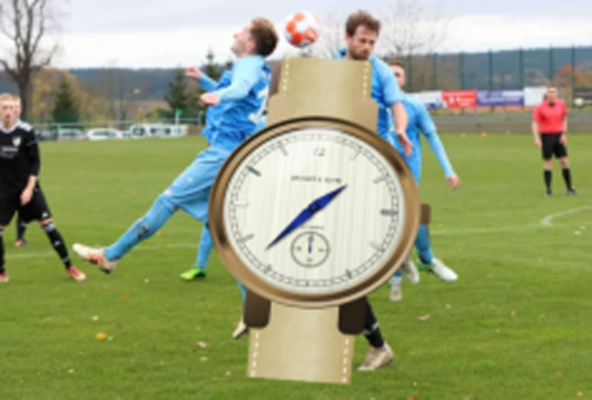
1h37
